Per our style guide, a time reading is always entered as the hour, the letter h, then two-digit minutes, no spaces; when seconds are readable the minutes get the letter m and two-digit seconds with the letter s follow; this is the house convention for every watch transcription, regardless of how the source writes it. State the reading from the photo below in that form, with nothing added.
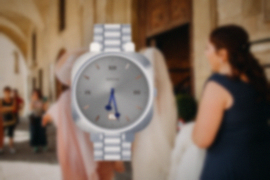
6h28
